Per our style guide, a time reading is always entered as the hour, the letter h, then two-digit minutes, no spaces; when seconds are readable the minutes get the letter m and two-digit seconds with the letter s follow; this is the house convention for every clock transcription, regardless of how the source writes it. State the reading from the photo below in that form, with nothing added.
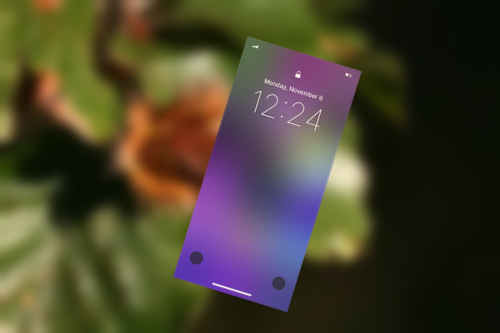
12h24
